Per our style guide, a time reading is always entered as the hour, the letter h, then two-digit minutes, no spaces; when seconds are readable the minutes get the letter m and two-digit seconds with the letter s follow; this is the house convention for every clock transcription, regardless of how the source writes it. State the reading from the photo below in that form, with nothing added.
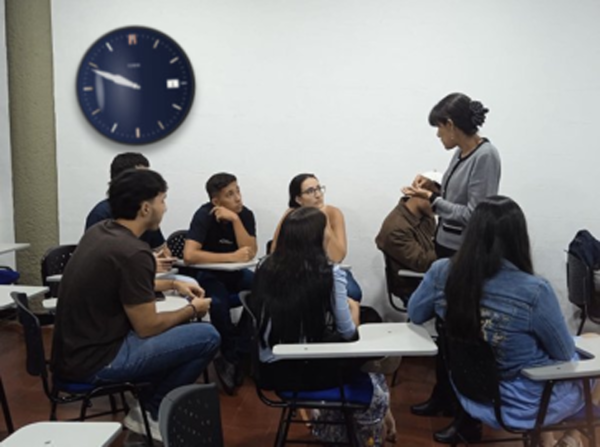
9h49
